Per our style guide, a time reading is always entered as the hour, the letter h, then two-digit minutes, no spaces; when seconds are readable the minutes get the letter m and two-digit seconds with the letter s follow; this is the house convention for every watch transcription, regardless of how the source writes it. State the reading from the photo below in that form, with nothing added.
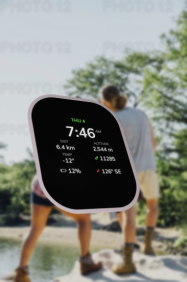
7h46
